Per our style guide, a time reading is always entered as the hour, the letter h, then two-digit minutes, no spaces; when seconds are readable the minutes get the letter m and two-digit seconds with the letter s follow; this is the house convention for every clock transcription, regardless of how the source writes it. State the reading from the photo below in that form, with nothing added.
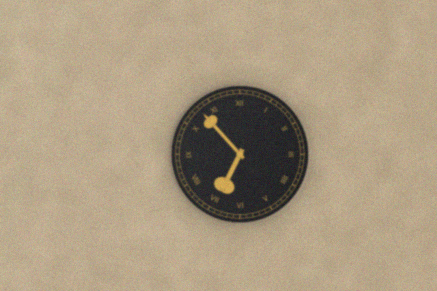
6h53
